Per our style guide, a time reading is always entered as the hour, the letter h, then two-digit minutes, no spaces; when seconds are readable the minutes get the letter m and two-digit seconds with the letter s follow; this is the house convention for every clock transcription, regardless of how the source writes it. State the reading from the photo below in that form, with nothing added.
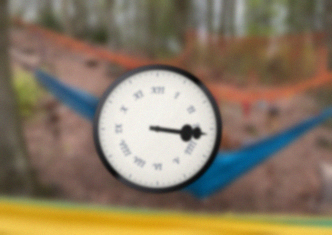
3h16
